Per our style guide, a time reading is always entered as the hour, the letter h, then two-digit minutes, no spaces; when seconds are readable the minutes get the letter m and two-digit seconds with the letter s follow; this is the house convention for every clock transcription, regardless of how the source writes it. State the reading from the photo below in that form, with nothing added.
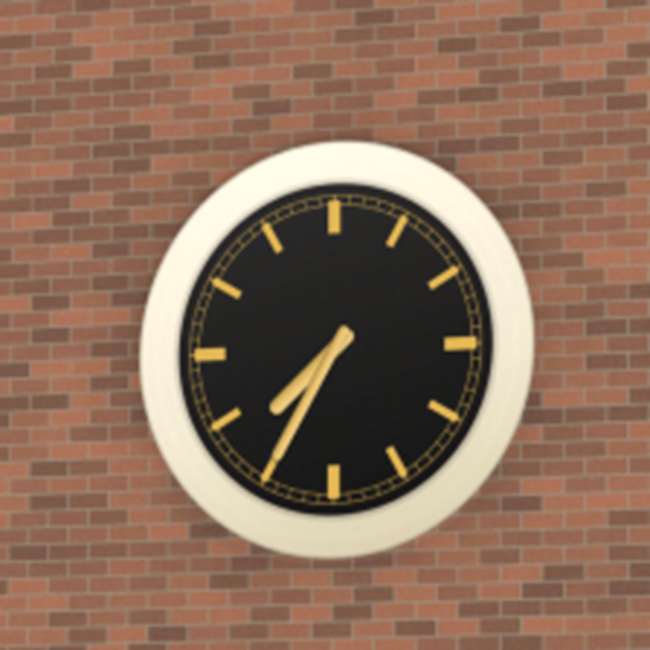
7h35
